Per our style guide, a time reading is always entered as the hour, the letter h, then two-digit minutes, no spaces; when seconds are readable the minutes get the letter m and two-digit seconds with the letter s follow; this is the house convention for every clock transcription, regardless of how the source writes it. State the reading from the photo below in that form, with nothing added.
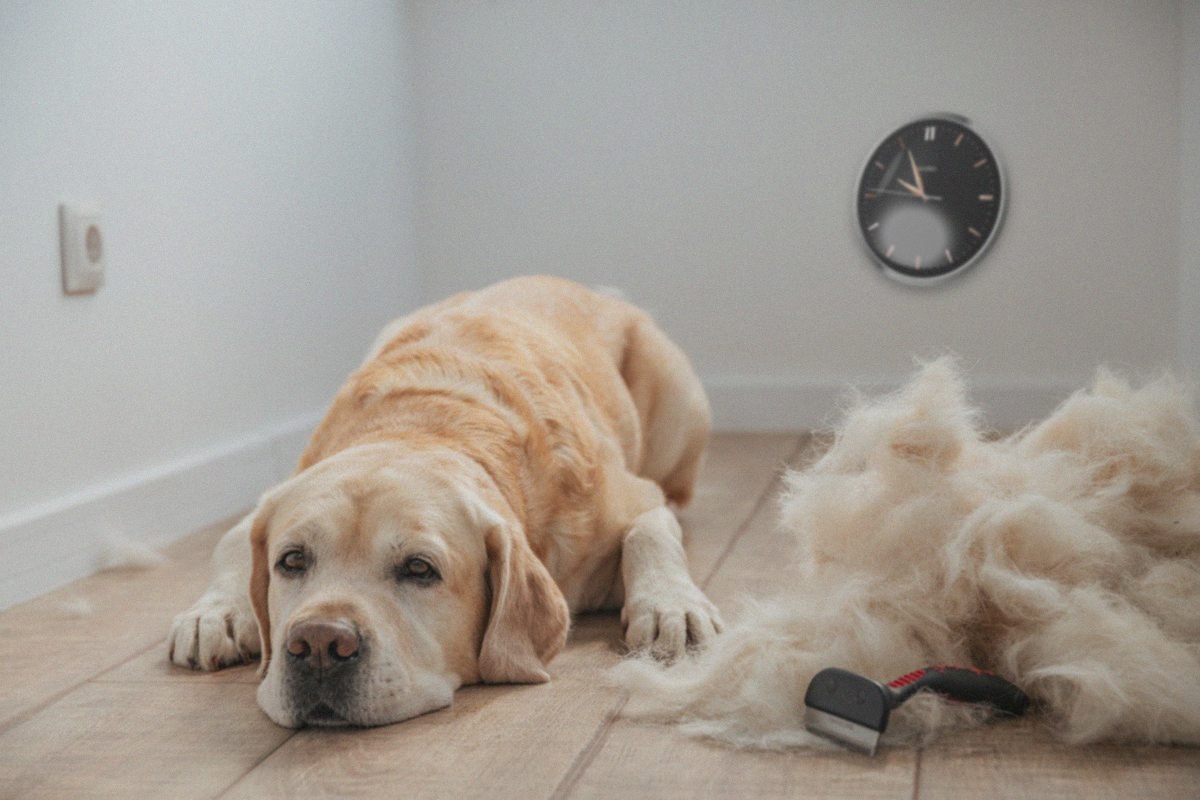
9h55m46s
